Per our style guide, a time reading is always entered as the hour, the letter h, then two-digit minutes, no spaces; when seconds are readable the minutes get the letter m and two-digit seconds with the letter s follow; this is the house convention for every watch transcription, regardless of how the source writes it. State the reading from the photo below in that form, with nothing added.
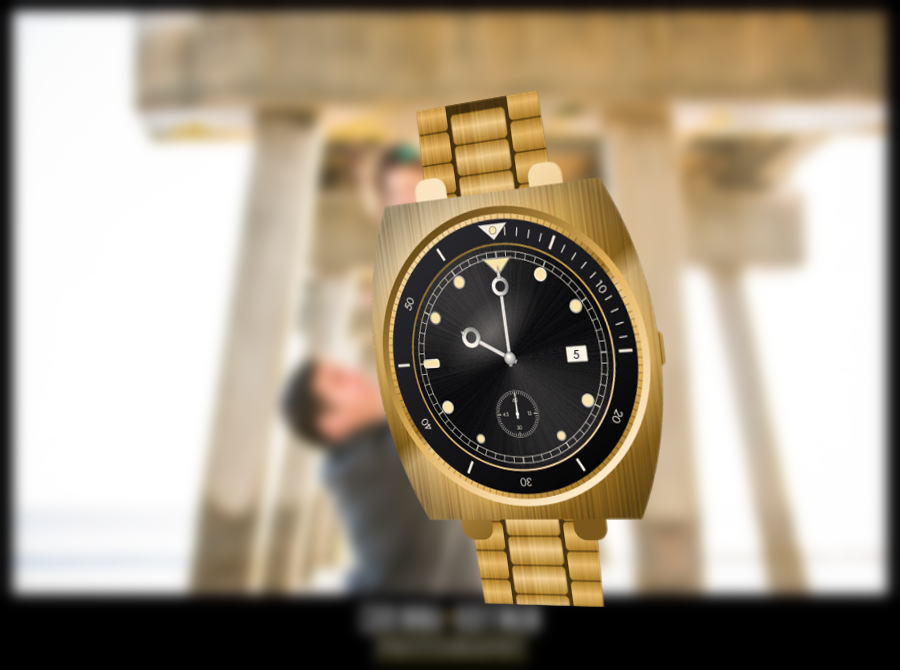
10h00
